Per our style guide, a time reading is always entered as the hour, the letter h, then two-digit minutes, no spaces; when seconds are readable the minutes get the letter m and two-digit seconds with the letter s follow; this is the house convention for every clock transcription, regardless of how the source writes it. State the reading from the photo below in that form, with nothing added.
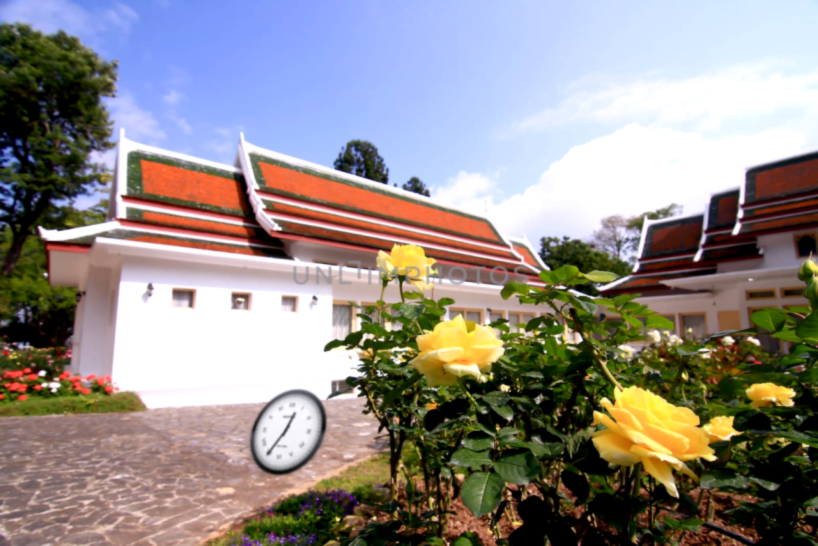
12h35
